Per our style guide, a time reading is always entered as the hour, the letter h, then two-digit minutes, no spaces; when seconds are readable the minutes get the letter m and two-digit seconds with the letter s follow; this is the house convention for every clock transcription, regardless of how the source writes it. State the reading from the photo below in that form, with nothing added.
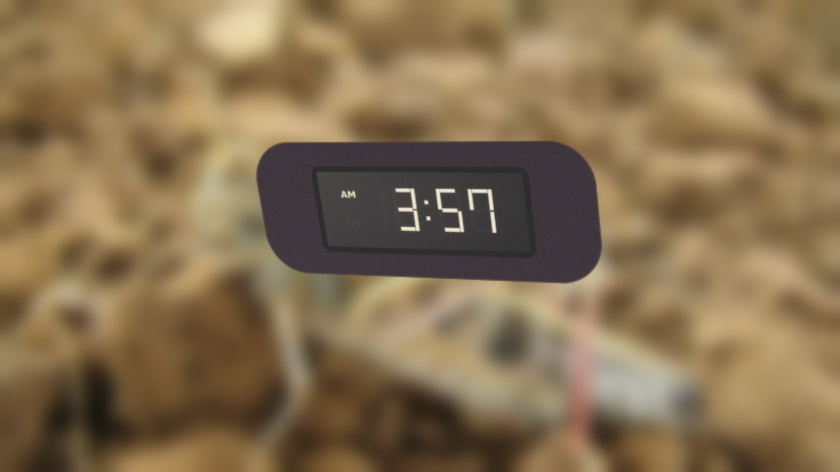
3h57
